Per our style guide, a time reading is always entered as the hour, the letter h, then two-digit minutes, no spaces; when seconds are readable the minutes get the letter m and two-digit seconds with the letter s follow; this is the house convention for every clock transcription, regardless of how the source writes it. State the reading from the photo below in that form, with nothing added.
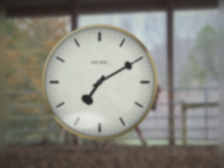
7h10
